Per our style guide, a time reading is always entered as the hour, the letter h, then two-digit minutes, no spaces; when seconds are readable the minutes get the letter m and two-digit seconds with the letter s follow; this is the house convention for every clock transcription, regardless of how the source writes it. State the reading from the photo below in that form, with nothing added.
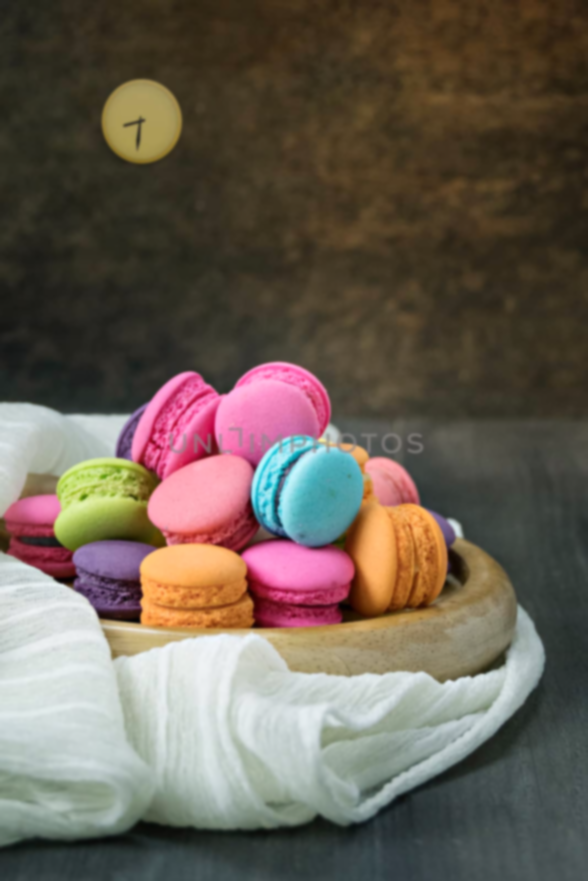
8h31
